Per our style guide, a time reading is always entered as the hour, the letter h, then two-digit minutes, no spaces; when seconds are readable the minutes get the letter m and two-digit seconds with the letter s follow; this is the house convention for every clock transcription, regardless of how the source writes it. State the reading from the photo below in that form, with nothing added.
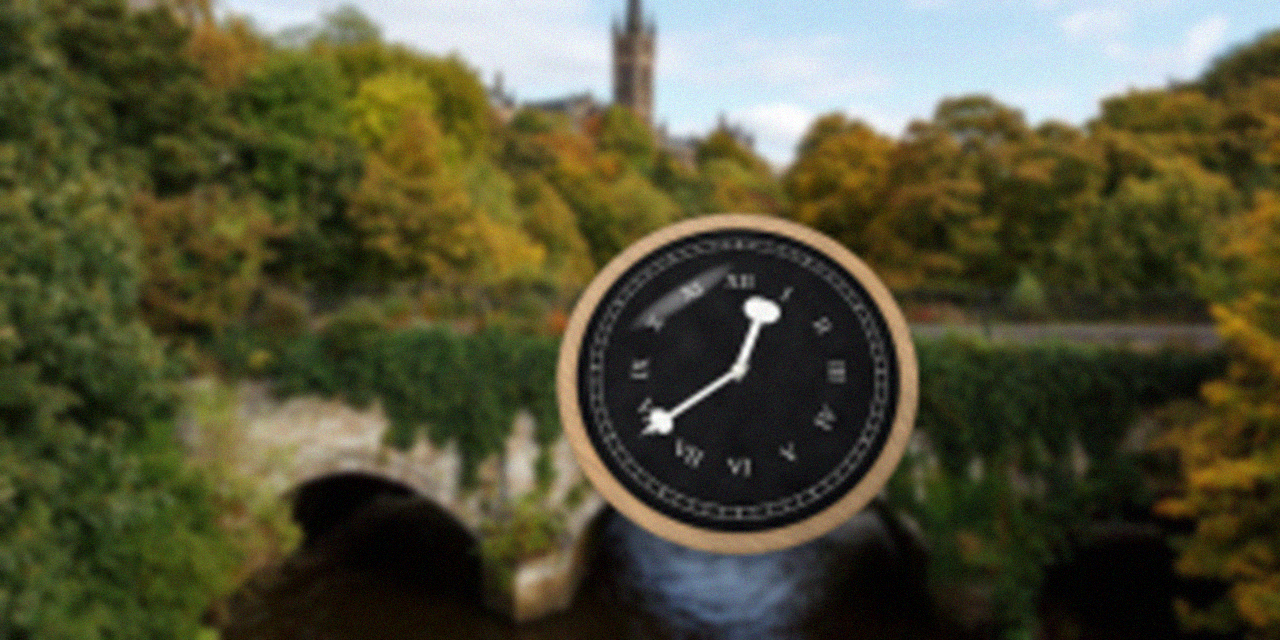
12h39
